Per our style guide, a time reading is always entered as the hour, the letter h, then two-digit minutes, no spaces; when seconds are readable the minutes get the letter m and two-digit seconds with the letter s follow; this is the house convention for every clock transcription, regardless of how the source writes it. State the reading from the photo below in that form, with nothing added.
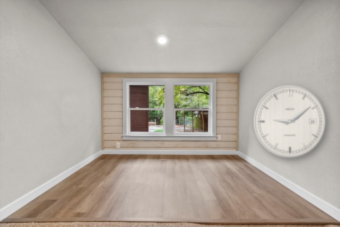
9h09
